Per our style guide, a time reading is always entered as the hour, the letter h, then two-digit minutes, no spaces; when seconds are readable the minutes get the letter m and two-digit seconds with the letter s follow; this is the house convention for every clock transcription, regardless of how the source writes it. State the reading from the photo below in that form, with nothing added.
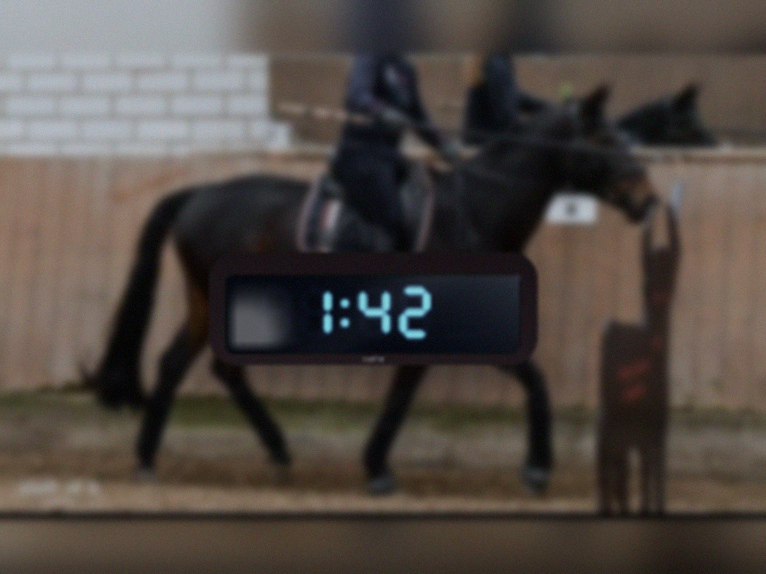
1h42
